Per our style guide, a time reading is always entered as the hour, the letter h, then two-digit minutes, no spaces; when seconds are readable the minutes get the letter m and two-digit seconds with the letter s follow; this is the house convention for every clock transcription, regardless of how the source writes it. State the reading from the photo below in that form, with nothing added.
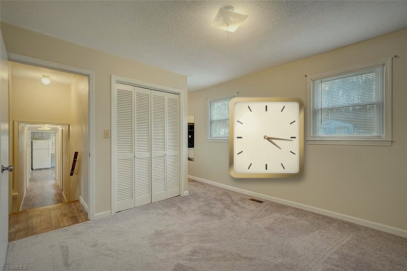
4h16
